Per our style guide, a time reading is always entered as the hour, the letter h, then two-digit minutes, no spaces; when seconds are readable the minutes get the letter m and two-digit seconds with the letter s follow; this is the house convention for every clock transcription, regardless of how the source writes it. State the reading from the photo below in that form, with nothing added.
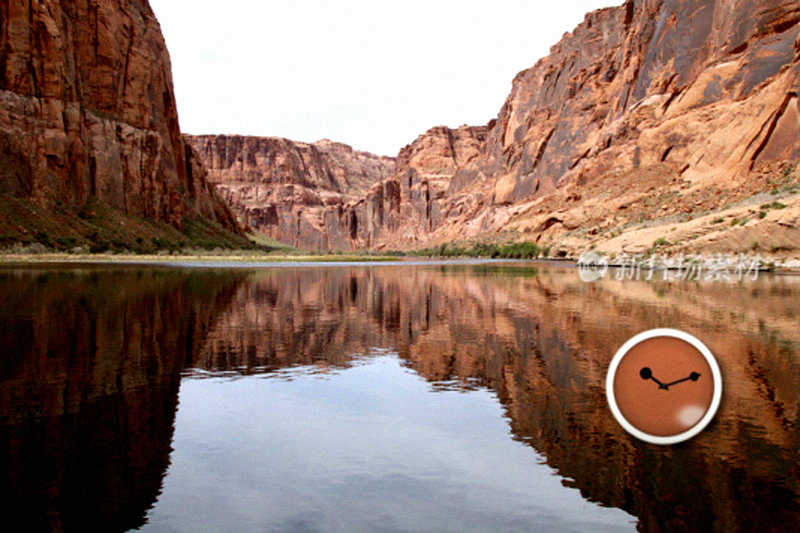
10h12
